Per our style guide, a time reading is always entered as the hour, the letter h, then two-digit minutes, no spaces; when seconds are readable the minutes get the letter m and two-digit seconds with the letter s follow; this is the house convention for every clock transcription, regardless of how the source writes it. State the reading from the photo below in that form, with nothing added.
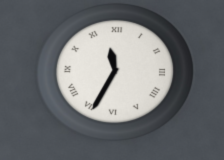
11h34
